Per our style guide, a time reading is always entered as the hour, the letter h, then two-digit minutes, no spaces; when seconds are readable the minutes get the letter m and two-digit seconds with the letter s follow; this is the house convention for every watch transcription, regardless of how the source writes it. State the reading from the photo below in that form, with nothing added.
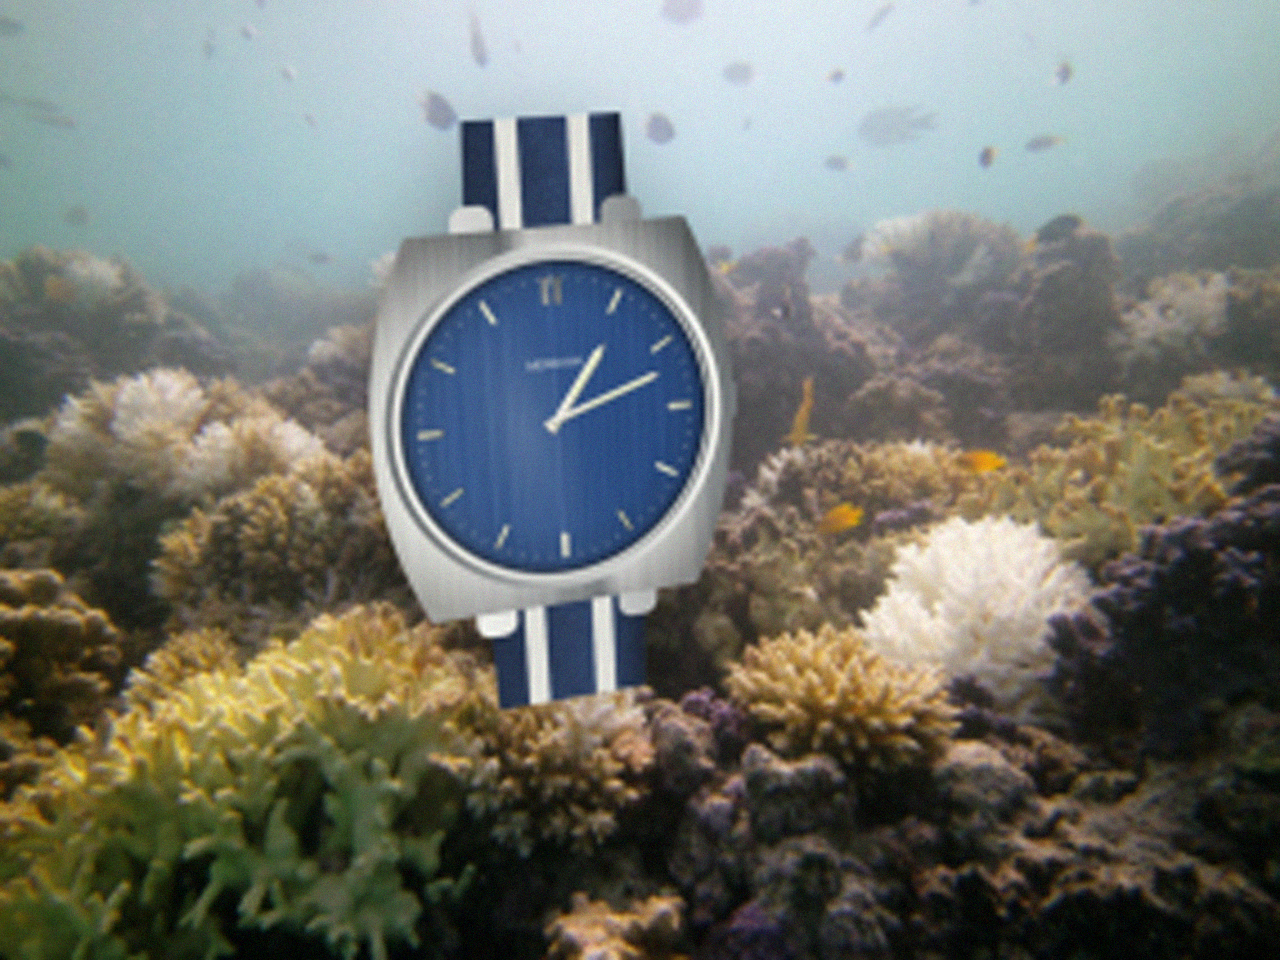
1h12
